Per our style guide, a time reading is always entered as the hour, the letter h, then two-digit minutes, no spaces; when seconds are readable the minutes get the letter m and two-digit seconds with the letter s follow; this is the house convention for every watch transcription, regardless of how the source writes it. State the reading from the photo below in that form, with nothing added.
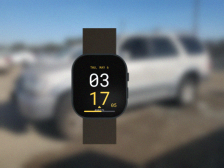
3h17
